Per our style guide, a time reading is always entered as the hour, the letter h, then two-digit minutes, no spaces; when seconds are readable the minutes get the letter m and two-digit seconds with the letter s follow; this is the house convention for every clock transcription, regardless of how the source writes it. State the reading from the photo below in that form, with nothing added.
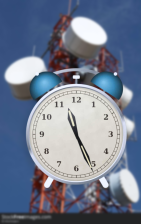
11h26
